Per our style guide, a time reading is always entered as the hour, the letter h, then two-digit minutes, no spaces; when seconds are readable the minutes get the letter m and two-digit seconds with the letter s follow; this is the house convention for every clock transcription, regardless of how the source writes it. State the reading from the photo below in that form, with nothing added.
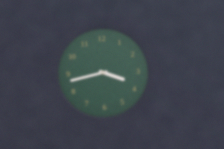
3h43
